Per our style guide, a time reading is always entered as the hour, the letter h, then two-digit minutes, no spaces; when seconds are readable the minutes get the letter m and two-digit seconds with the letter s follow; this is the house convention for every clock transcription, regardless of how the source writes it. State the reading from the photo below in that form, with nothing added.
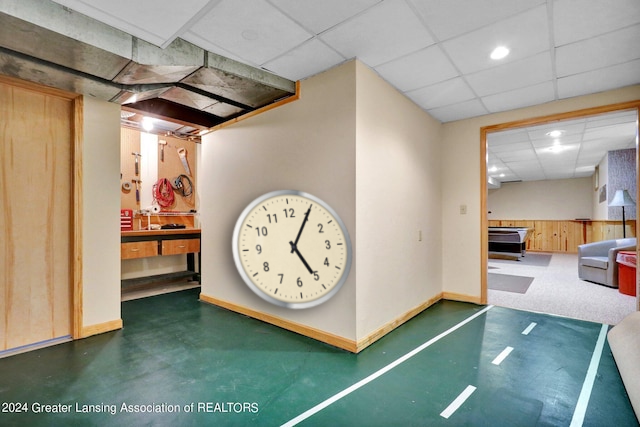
5h05
